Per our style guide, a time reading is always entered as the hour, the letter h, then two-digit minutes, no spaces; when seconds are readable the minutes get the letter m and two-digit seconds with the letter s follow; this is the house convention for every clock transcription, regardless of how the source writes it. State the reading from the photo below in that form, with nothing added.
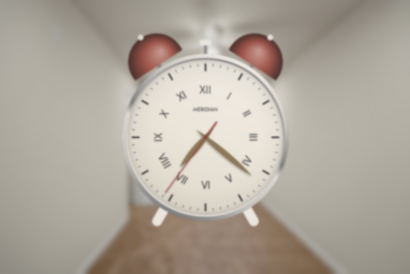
7h21m36s
